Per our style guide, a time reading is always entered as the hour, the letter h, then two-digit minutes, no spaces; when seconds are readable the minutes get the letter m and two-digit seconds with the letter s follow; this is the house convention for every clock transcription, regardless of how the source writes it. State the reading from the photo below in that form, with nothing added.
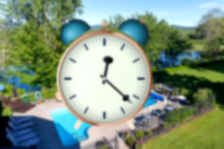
12h22
